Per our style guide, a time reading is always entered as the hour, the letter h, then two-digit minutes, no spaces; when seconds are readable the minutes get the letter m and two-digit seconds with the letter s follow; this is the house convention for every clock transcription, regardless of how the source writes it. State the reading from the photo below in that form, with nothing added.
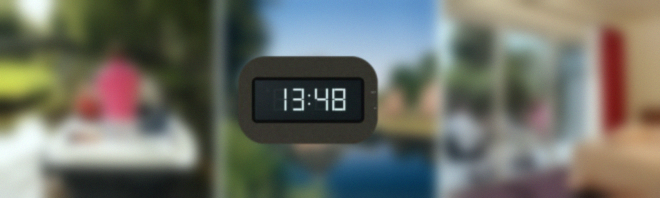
13h48
